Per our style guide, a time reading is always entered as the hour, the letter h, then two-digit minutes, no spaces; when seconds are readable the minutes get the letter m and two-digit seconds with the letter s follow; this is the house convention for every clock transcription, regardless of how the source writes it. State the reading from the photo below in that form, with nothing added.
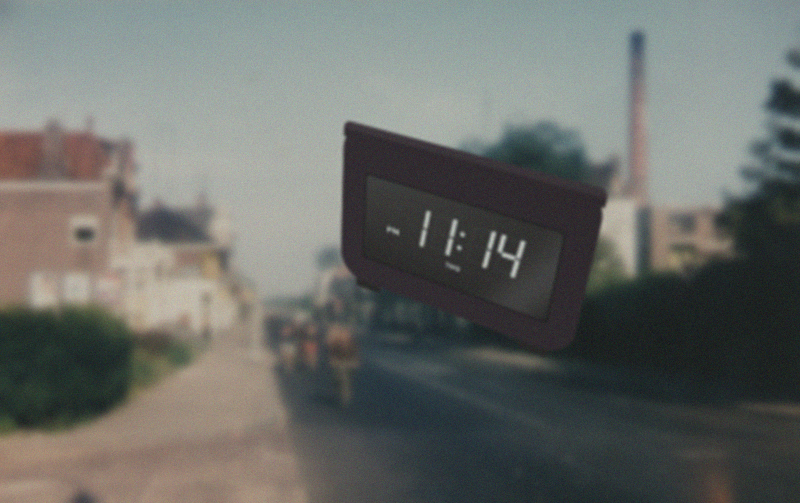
11h14
